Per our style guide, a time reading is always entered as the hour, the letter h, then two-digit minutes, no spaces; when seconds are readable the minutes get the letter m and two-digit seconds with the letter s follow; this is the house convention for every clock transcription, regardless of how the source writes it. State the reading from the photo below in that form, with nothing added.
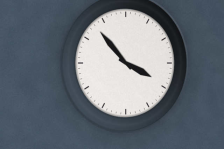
3h53
